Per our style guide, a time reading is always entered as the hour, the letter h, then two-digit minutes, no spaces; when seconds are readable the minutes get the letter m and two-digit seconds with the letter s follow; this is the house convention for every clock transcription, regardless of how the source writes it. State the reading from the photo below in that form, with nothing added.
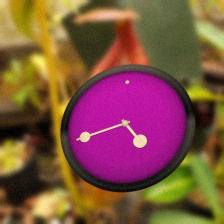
4h42
